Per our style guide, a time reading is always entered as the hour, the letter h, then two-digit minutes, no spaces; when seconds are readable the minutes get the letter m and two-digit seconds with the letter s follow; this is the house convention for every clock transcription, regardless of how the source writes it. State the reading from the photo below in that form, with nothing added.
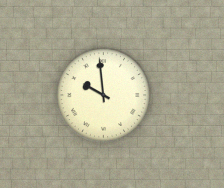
9h59
